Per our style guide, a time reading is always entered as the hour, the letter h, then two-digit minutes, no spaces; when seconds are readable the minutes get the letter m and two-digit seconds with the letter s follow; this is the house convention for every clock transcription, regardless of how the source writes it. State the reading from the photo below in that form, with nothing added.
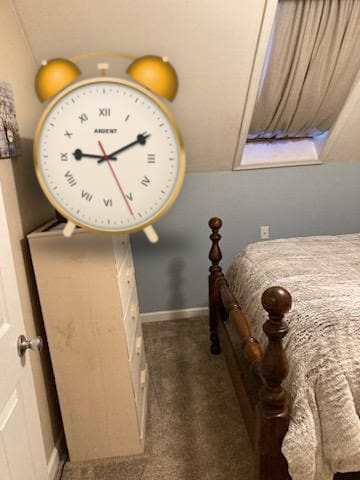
9h10m26s
